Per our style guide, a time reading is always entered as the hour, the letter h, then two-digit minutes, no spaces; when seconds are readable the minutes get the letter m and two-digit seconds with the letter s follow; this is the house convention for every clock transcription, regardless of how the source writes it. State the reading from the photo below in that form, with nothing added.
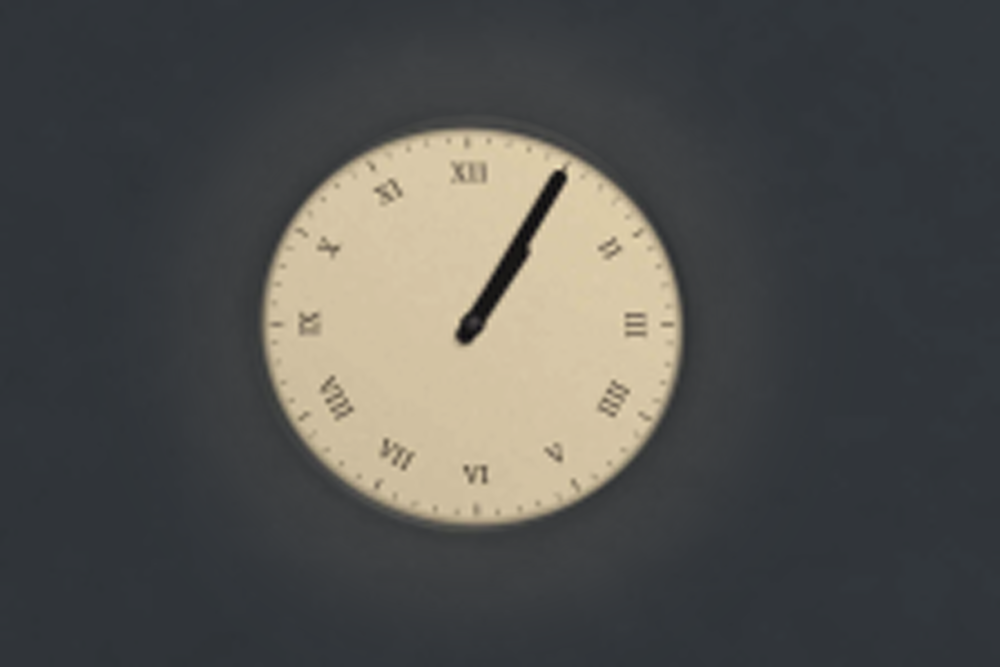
1h05
